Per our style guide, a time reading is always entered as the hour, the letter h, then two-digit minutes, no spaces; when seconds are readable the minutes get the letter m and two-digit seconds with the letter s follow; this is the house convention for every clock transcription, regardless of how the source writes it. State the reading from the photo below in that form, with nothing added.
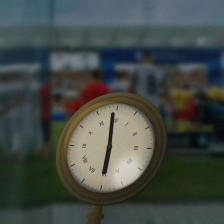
5h59
